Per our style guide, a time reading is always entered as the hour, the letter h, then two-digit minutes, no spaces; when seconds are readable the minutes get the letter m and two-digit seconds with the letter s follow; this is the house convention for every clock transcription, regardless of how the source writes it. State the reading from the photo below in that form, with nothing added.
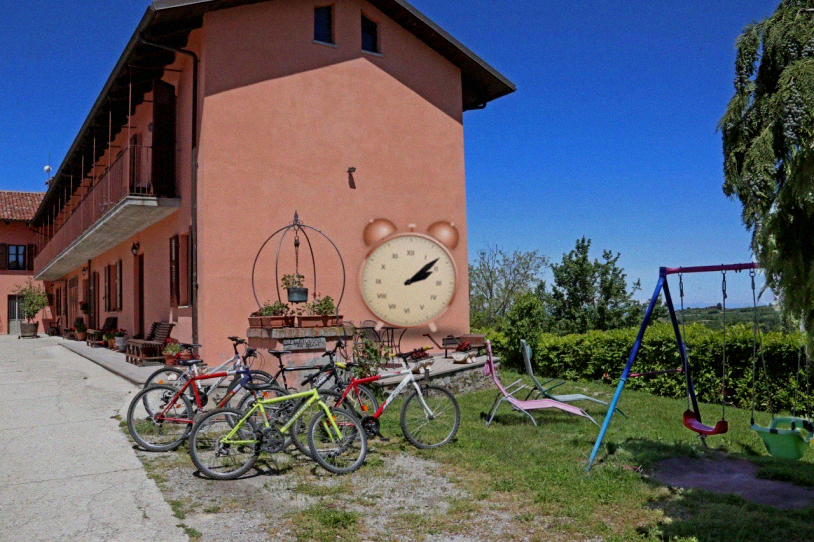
2h08
